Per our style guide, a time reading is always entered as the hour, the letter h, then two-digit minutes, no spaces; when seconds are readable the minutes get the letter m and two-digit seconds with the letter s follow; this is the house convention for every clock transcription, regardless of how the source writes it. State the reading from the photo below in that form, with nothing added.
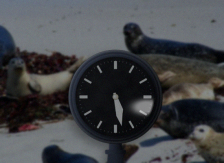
5h28
